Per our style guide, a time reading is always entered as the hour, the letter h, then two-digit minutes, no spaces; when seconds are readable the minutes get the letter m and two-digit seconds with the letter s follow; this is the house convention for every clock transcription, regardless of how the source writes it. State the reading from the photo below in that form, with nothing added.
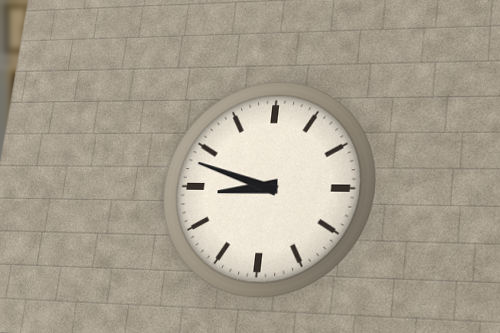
8h48
